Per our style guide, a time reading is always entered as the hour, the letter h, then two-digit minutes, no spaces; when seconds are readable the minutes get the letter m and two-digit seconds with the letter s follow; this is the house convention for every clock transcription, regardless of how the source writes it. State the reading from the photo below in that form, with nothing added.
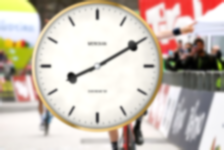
8h10
